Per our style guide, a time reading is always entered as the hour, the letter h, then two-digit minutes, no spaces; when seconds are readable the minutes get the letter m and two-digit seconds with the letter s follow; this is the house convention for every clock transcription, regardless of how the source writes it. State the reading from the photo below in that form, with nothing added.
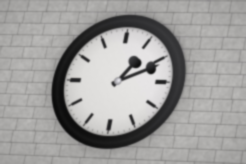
1h11
